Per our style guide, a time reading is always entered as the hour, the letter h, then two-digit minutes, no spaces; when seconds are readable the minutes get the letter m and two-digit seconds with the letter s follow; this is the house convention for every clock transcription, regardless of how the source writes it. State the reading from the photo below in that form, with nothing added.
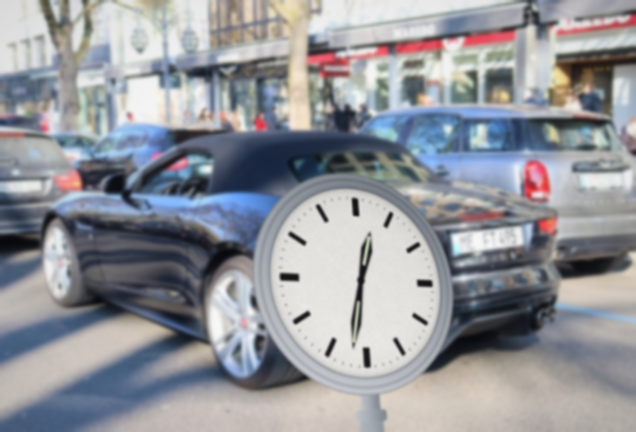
12h32
